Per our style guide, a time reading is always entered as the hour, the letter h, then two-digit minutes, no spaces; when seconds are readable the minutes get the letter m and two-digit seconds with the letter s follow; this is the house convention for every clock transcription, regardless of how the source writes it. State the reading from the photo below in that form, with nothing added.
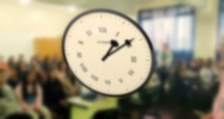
1h09
